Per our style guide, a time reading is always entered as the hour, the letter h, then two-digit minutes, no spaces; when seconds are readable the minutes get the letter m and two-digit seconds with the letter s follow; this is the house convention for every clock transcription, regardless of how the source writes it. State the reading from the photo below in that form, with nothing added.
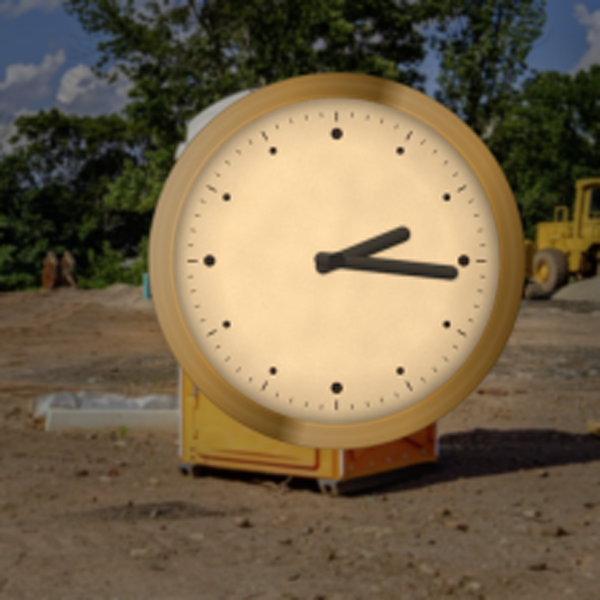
2h16
